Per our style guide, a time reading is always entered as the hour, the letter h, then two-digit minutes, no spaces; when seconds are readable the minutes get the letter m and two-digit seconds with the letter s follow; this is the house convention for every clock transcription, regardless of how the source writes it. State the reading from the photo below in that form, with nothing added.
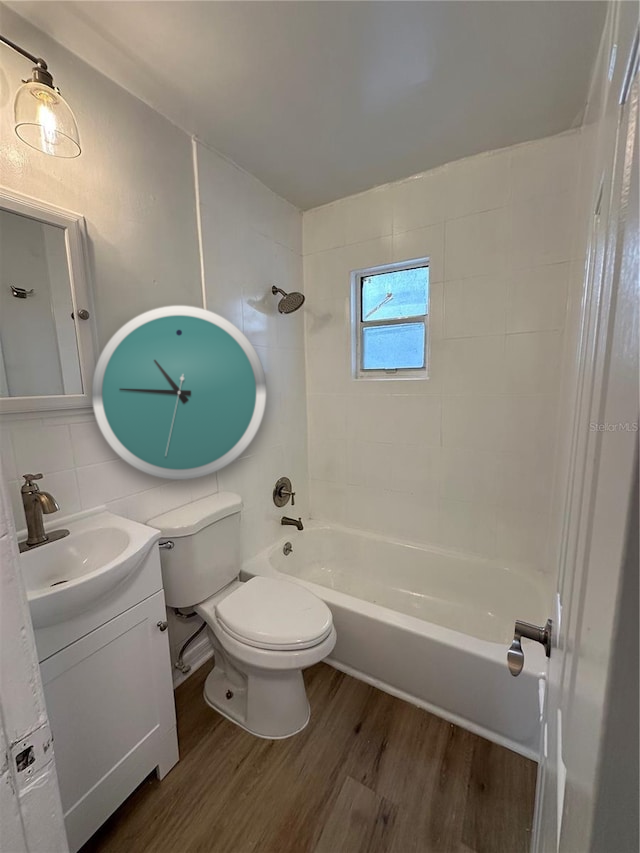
10h45m32s
